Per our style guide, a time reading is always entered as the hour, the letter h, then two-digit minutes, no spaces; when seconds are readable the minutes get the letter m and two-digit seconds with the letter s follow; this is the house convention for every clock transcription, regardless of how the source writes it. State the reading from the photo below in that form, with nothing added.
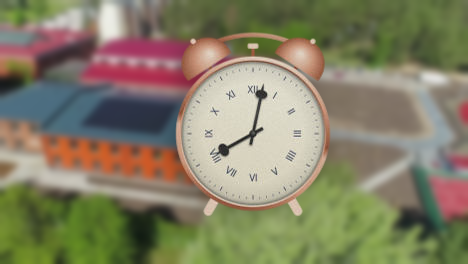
8h02
